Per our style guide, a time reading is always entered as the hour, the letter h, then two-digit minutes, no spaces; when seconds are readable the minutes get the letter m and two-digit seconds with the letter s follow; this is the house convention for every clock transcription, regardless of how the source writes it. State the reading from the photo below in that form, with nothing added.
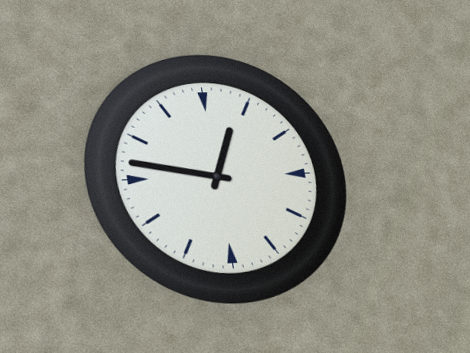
12h47
